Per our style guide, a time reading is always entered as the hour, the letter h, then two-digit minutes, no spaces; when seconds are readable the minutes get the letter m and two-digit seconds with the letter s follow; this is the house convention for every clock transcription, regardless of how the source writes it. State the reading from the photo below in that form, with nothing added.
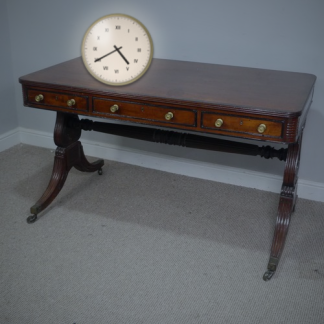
4h40
